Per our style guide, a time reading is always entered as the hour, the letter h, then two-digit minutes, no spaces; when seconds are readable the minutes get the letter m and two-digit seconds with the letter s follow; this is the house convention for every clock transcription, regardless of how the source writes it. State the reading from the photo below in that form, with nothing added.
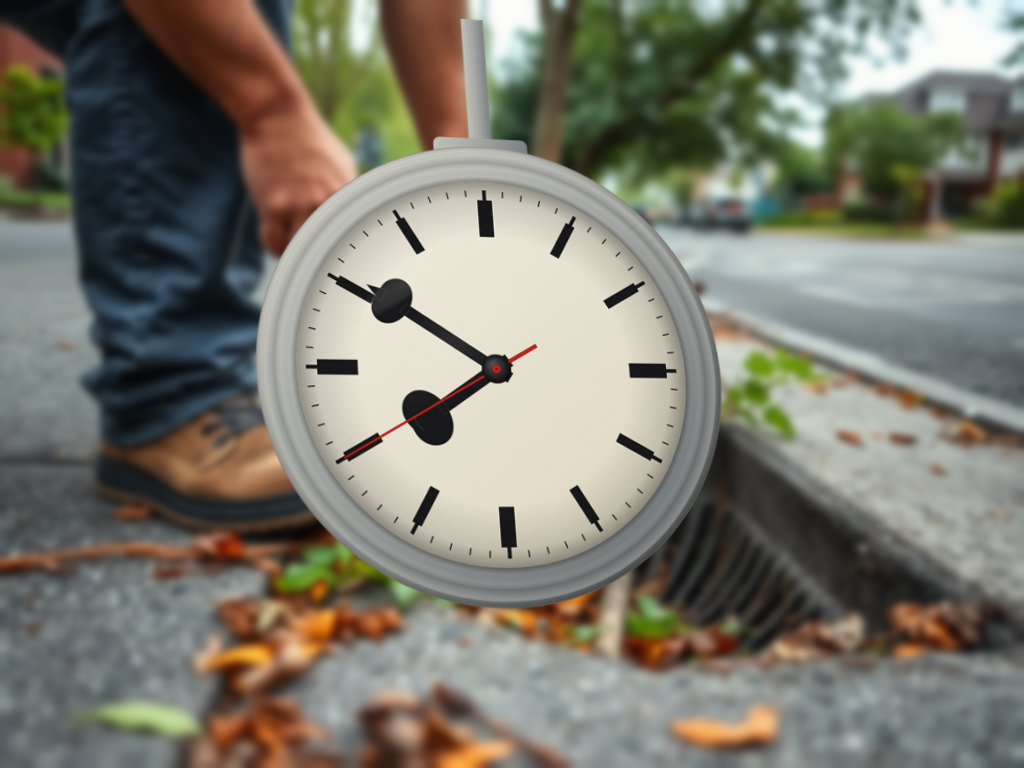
7h50m40s
